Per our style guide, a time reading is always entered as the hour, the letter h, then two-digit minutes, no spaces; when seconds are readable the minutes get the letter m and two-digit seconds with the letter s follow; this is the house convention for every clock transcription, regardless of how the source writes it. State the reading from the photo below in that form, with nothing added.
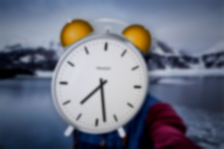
7h28
